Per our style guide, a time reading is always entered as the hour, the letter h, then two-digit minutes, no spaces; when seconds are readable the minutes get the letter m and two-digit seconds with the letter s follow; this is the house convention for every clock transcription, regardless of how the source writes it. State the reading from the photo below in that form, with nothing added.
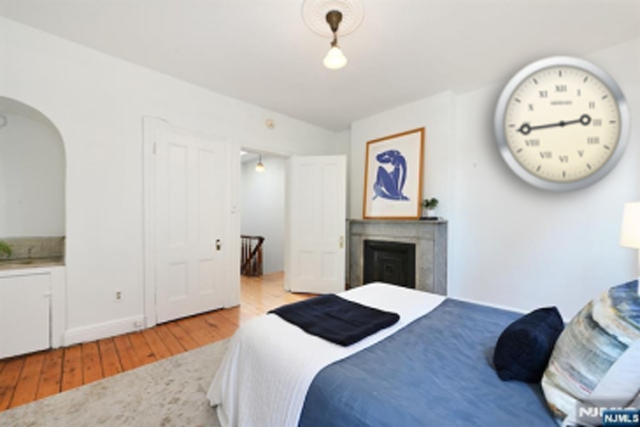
2h44
